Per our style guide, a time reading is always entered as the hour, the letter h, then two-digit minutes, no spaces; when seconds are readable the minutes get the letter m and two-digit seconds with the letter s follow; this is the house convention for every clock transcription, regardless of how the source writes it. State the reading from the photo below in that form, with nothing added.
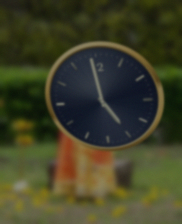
4h59
